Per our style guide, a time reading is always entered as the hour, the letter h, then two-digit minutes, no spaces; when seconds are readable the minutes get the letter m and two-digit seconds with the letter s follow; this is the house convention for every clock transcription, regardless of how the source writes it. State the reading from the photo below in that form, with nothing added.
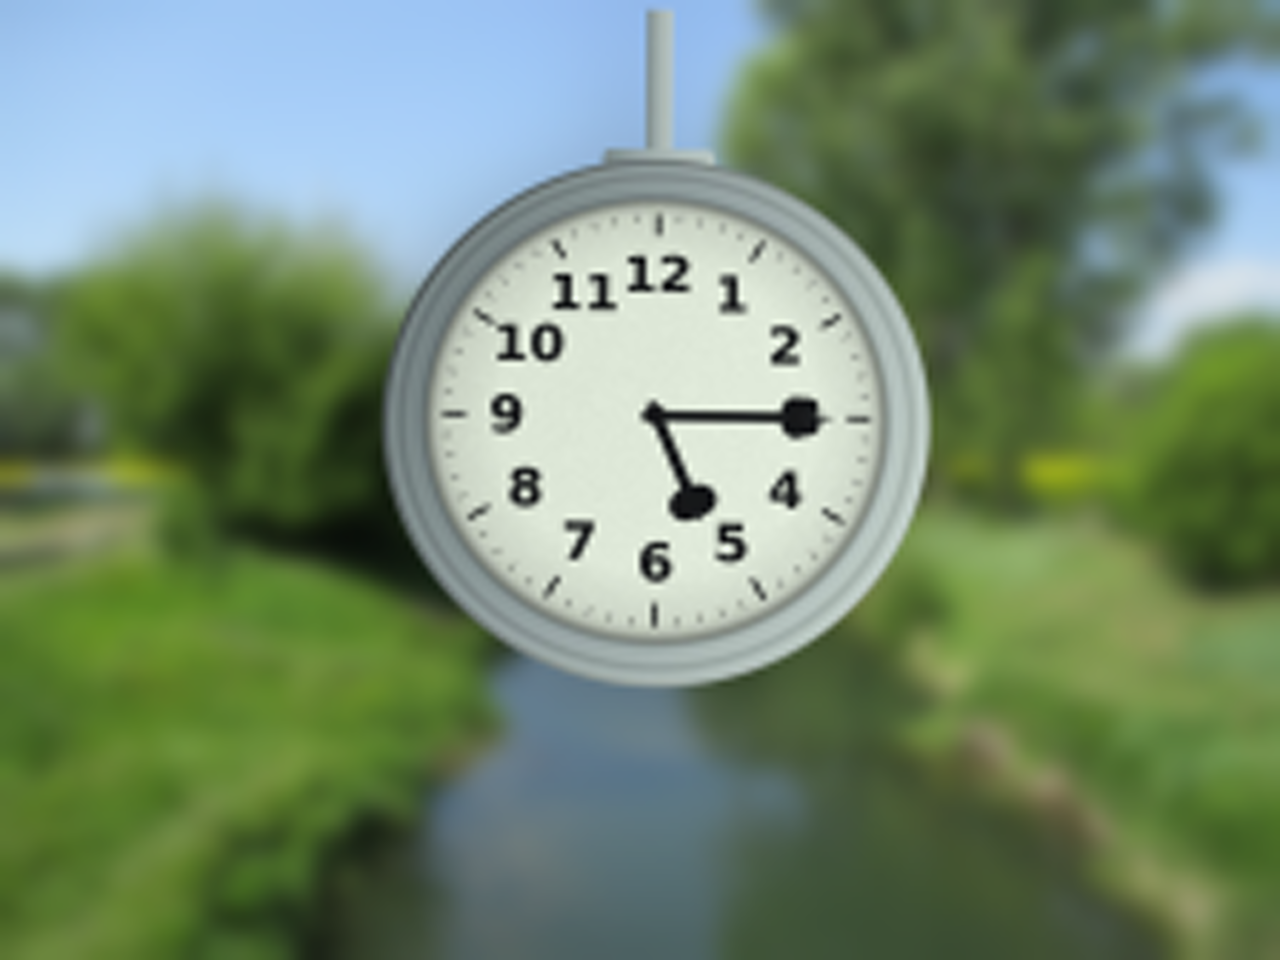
5h15
